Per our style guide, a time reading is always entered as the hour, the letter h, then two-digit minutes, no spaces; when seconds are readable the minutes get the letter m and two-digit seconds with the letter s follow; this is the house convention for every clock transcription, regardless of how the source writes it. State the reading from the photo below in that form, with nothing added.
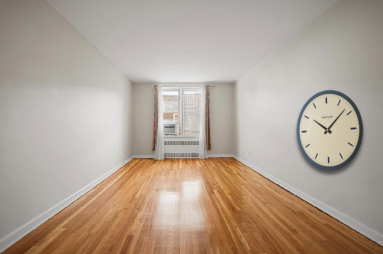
10h08
